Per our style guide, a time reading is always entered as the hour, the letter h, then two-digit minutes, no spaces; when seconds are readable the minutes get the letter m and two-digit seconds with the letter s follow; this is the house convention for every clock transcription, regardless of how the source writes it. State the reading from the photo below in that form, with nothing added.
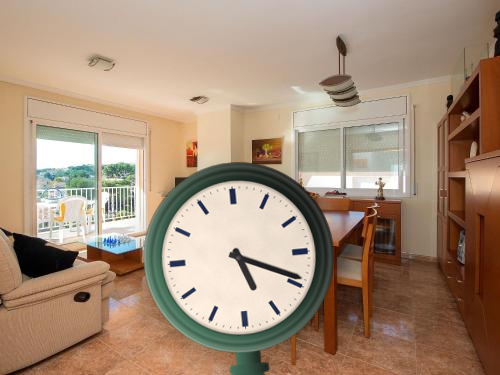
5h19
